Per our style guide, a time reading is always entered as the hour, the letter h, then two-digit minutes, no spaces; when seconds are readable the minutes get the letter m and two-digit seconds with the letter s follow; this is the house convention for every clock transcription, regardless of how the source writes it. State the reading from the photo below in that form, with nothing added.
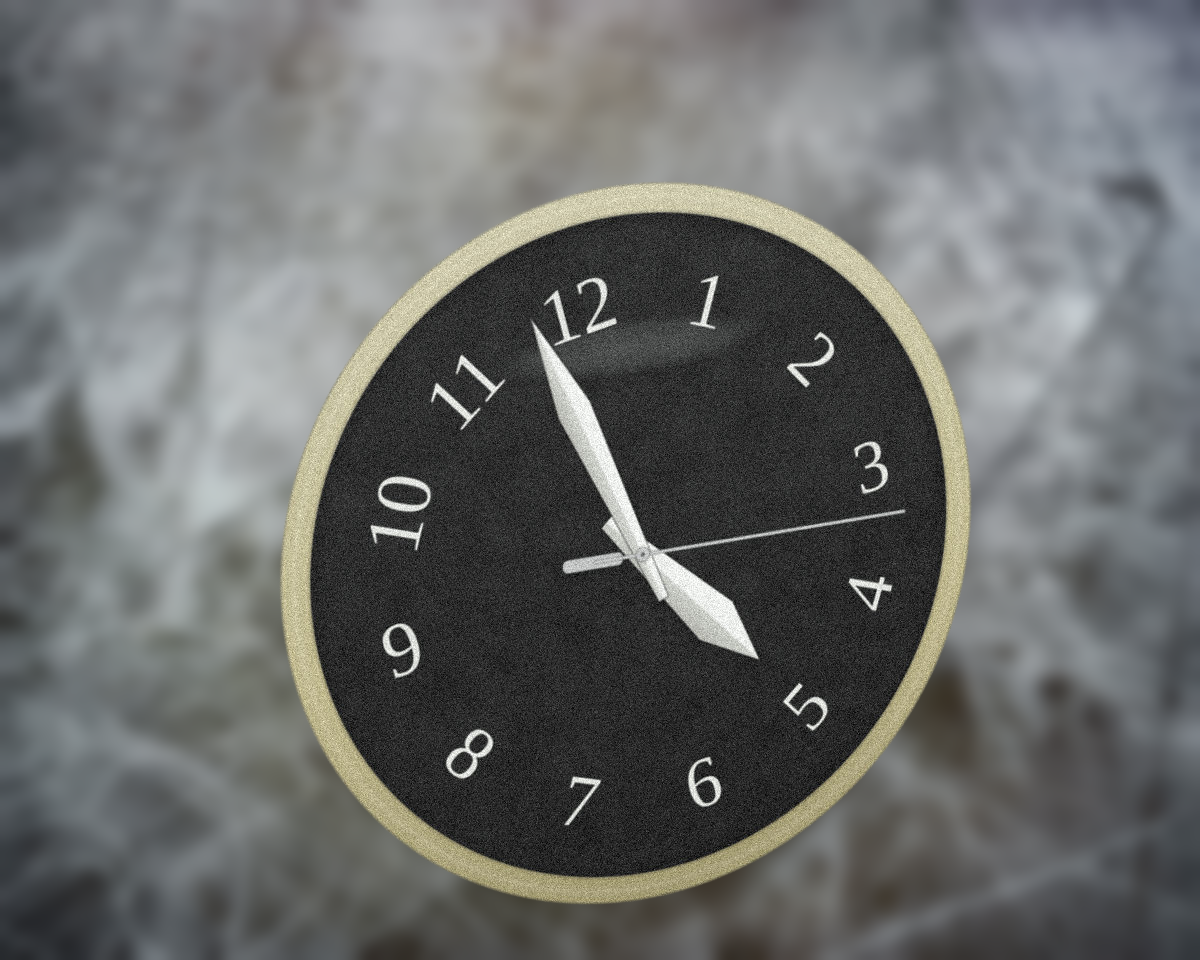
4h58m17s
